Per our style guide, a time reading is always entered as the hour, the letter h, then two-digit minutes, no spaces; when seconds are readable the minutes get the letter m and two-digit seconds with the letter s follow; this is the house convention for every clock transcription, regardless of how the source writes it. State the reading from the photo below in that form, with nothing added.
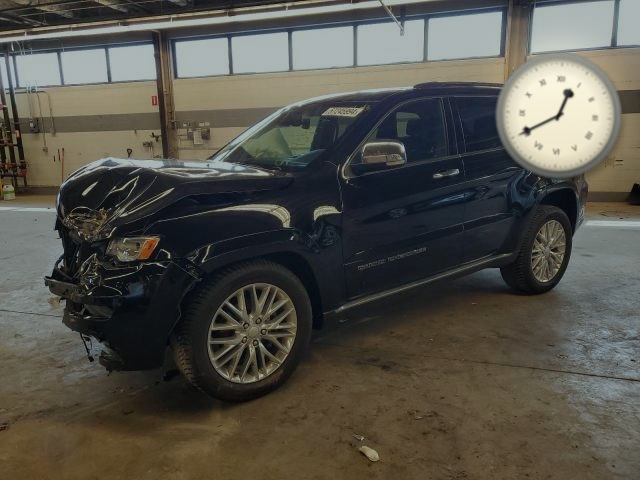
12h40
